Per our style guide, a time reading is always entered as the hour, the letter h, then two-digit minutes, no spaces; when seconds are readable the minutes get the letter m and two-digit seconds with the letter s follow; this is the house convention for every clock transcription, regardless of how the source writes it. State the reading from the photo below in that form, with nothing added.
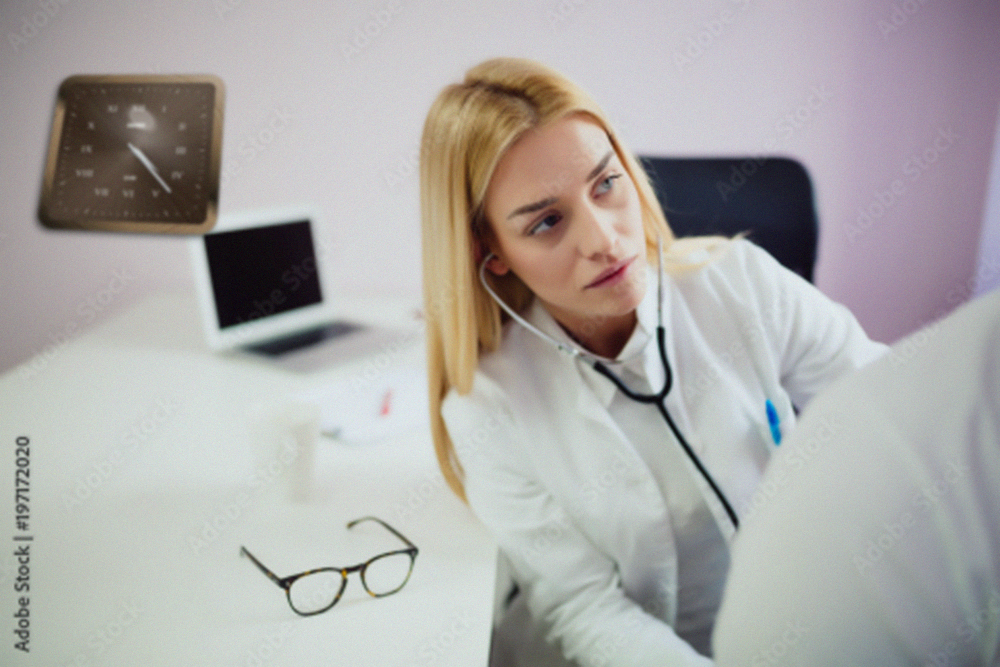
4h23
